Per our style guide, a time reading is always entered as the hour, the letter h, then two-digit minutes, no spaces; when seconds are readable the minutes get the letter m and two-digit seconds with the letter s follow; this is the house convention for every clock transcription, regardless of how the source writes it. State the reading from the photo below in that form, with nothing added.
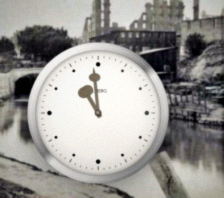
10h59
